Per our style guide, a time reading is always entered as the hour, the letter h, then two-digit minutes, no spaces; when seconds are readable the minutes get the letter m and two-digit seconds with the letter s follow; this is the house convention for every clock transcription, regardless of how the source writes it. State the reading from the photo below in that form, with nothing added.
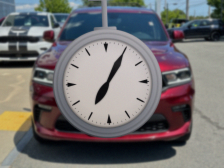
7h05
